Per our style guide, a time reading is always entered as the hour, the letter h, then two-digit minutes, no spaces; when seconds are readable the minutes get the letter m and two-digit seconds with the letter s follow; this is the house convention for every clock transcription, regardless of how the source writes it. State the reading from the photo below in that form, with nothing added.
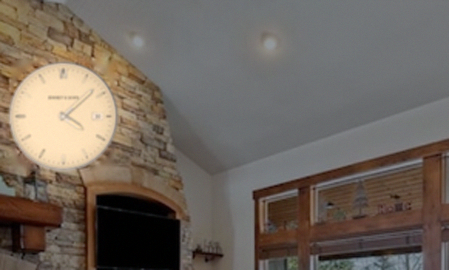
4h08
